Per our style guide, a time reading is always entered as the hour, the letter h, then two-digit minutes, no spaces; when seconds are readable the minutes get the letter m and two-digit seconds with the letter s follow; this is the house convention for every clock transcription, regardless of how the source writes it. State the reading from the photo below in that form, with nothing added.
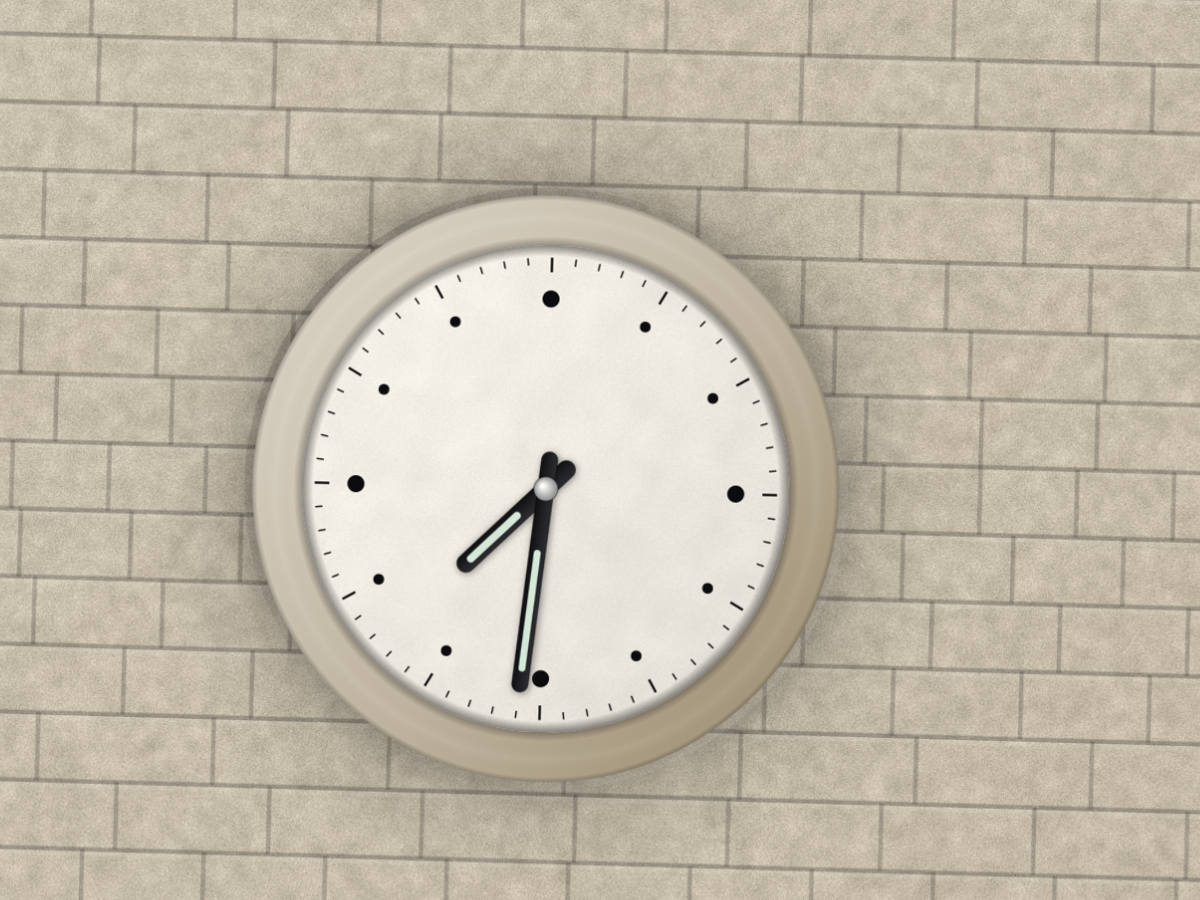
7h31
